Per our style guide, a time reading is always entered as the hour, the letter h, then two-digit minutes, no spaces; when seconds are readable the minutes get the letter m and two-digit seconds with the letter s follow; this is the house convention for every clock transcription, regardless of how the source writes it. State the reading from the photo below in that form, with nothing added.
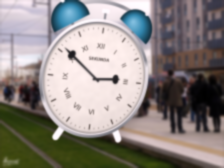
2h51
